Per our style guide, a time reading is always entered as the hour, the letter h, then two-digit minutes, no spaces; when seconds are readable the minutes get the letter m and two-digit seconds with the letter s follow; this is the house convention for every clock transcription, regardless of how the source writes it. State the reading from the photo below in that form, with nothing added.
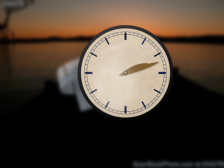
2h12
